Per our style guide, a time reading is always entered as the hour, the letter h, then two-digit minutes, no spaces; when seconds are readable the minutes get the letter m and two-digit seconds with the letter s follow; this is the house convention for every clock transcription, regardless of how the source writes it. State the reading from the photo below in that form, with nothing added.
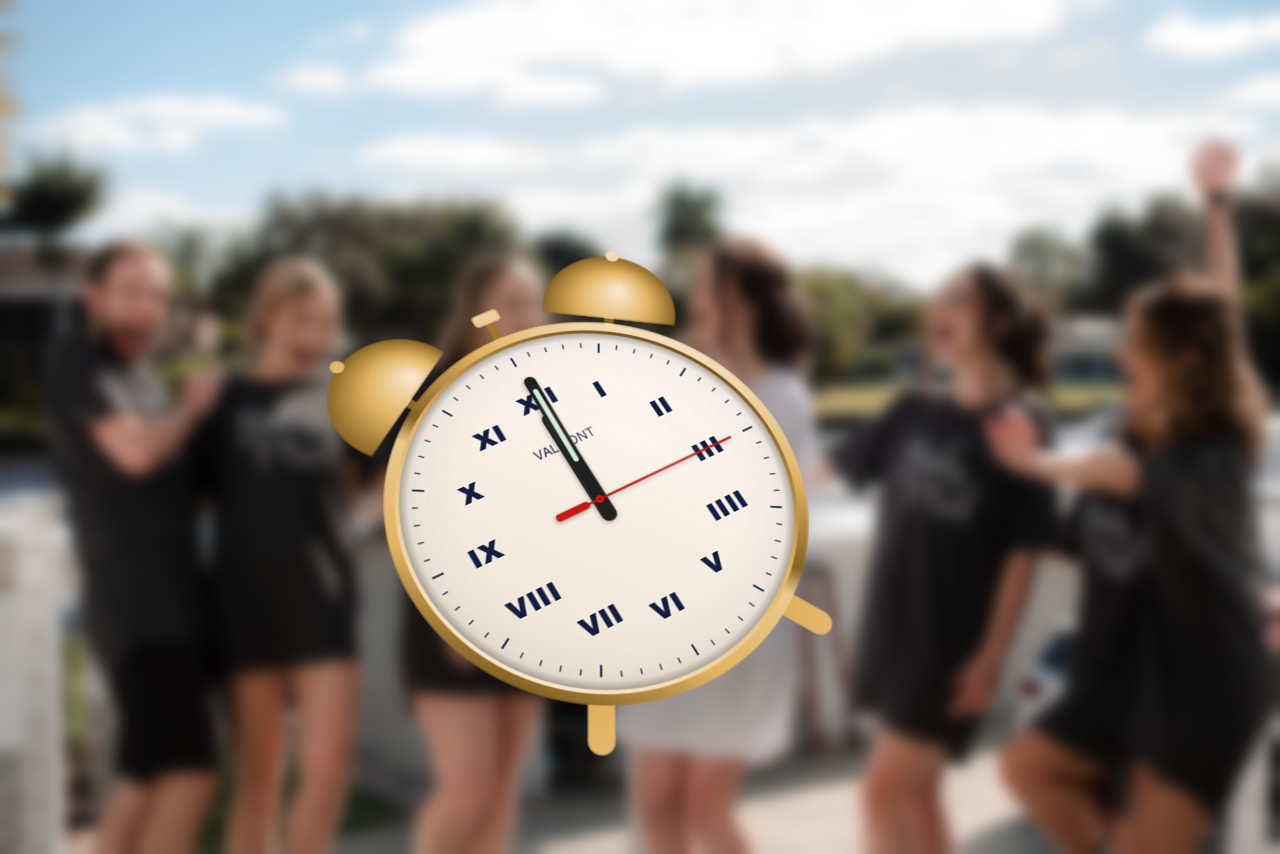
12h00m15s
